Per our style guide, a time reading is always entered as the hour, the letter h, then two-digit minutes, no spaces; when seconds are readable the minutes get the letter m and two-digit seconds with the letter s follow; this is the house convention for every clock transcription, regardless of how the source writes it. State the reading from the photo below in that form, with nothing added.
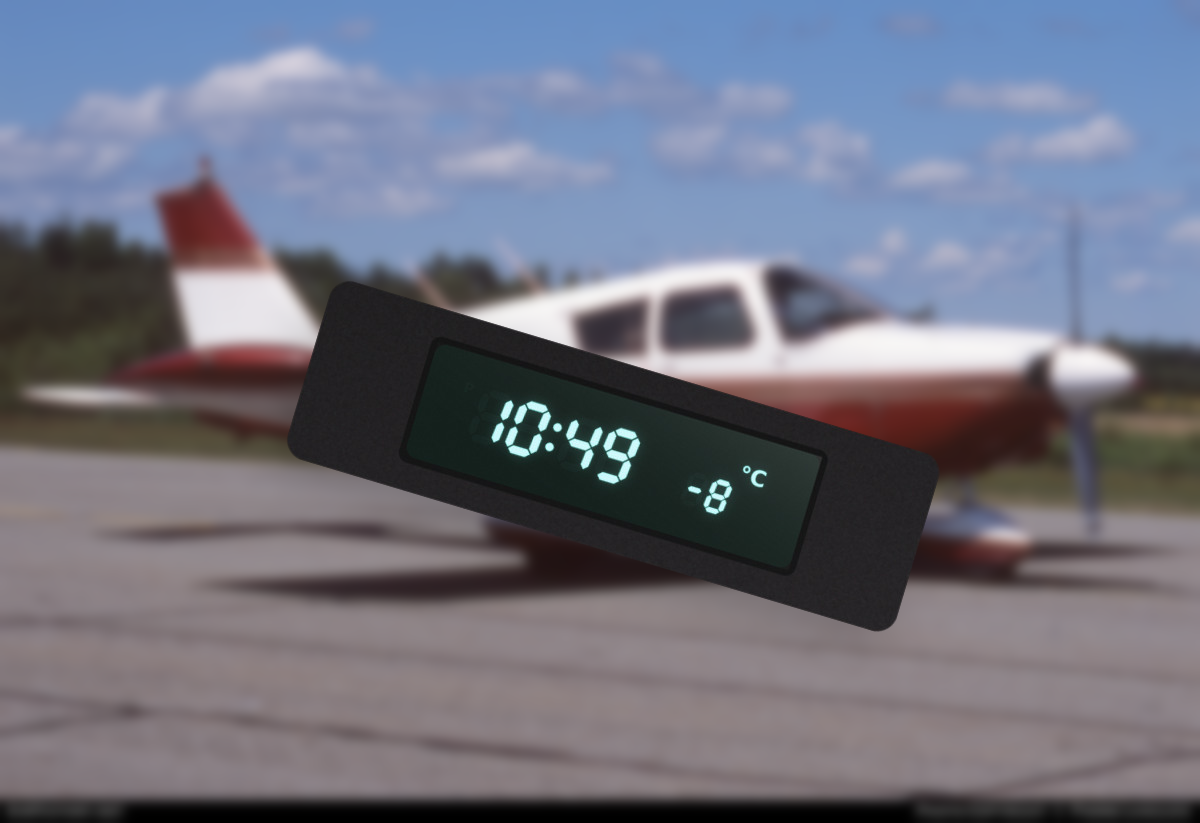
10h49
